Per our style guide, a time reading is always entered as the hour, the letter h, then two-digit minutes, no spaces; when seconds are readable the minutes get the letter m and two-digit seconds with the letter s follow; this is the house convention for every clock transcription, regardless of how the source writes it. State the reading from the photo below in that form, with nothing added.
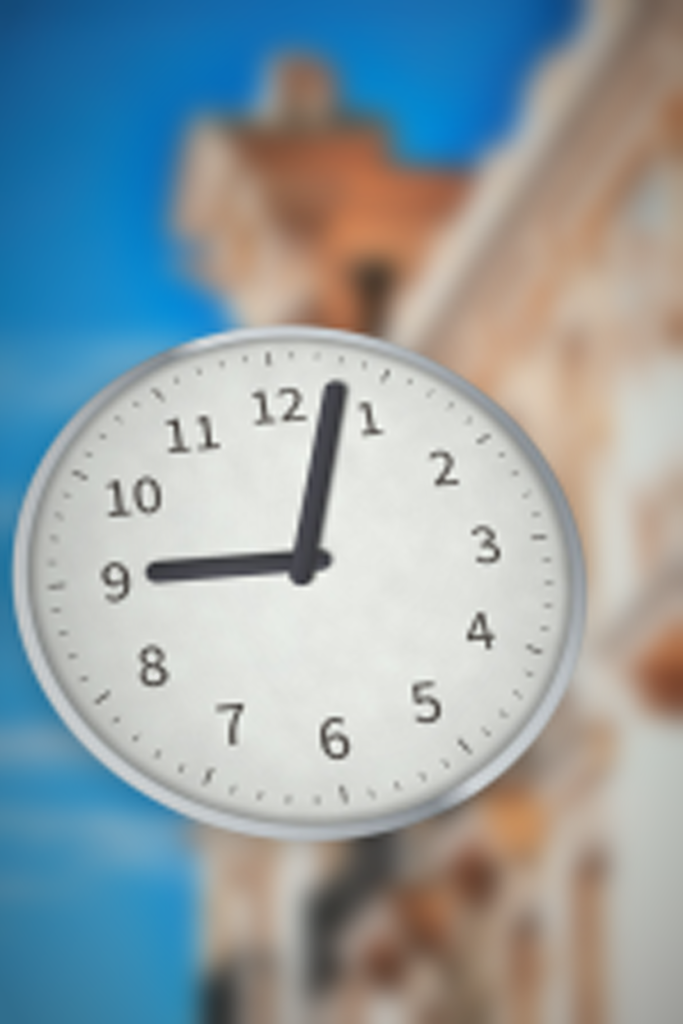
9h03
